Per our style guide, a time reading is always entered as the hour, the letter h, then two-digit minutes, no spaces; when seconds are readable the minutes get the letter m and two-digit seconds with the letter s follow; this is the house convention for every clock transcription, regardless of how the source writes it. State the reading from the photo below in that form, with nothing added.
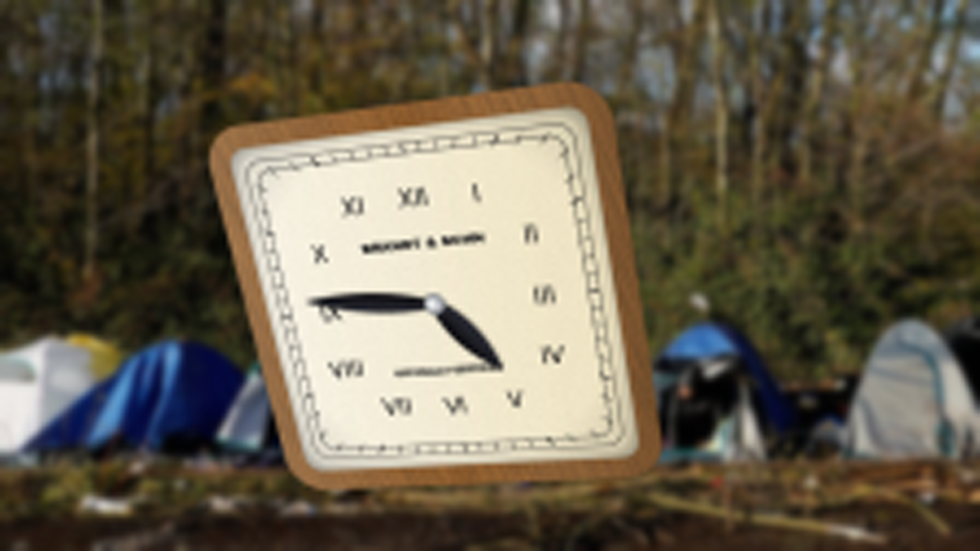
4h46
